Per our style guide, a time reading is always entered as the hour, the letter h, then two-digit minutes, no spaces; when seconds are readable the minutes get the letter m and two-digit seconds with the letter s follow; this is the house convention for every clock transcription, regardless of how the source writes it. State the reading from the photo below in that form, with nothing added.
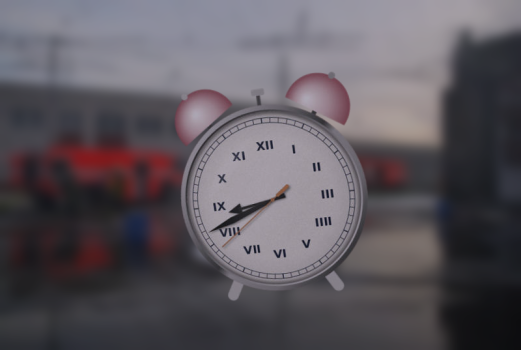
8h41m39s
